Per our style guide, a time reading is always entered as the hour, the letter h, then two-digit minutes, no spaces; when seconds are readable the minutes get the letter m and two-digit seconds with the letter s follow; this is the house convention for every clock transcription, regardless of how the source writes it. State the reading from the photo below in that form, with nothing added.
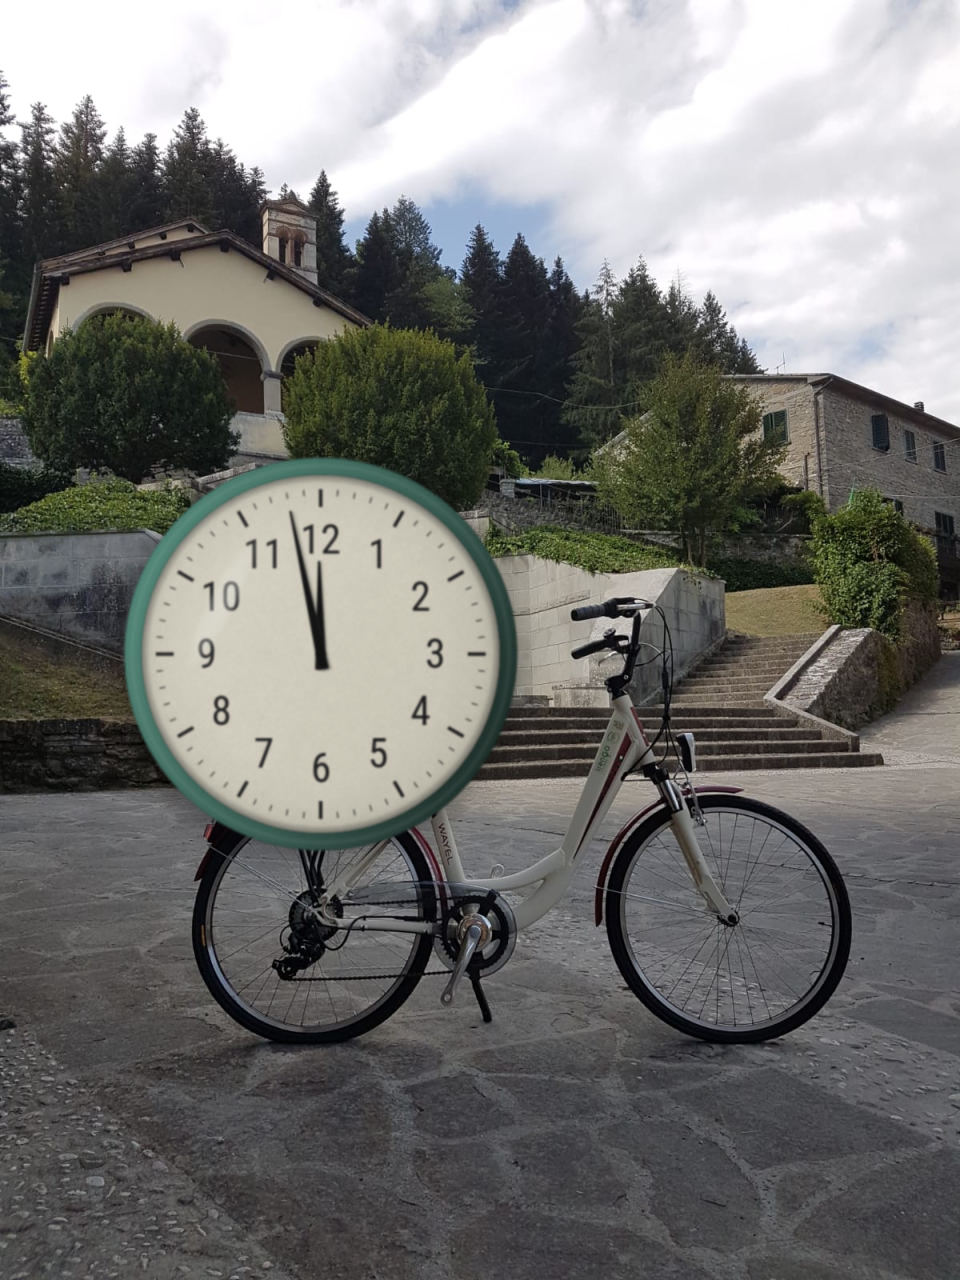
11h58
